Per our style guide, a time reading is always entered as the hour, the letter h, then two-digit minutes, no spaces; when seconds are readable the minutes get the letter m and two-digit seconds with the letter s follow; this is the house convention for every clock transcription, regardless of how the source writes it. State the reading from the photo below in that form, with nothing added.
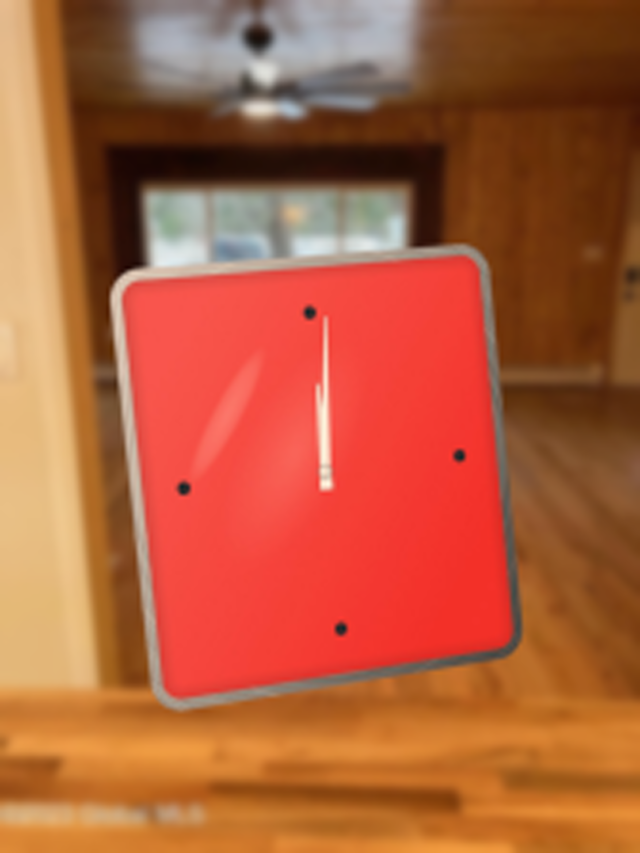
12h01
